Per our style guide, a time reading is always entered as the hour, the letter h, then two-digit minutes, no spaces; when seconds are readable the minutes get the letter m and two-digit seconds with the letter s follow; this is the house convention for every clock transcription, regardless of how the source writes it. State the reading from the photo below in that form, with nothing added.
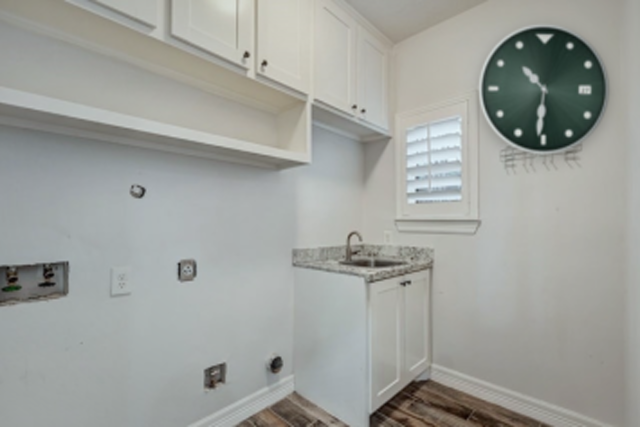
10h31
